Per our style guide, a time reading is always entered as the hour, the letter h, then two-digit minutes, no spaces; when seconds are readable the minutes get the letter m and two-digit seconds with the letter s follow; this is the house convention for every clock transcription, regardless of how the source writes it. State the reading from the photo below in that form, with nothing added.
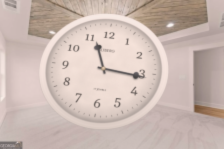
11h16
